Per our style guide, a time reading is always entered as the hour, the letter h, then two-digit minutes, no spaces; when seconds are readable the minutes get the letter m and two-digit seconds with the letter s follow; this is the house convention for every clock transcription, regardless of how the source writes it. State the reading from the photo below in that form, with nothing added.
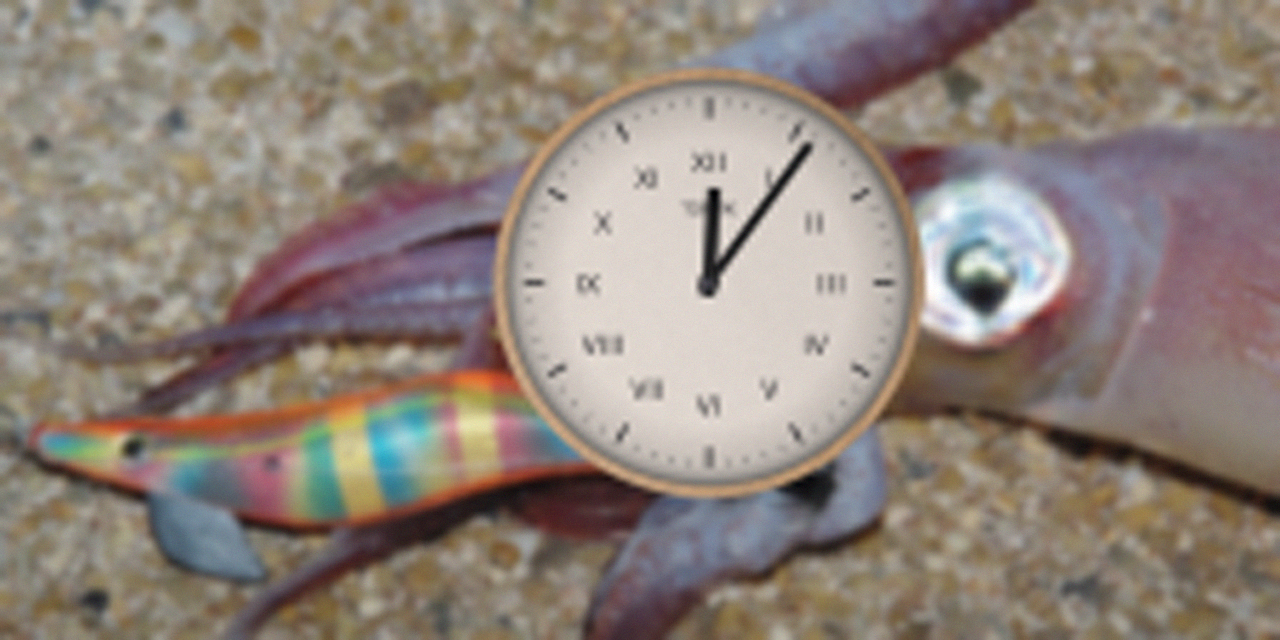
12h06
